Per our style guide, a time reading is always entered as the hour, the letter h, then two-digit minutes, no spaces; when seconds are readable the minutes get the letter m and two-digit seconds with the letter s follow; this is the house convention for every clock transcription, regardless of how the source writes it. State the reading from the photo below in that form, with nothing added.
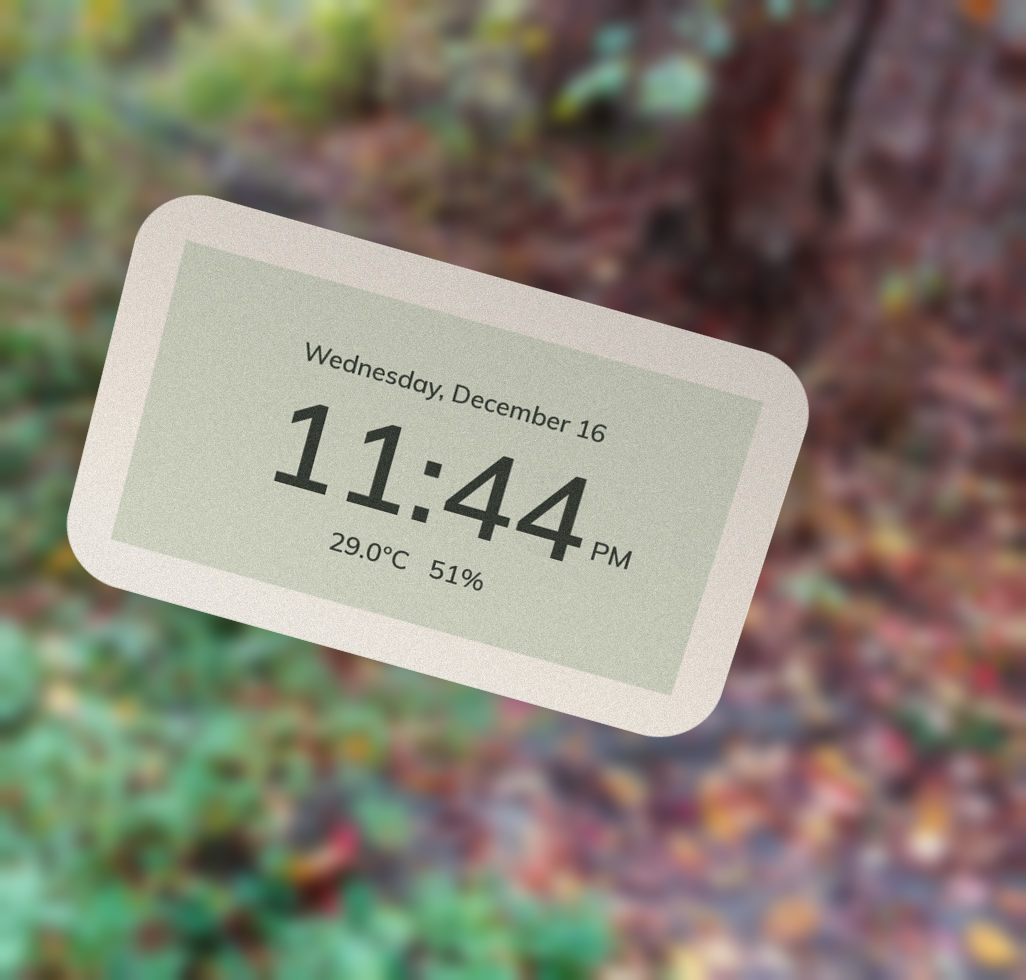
11h44
